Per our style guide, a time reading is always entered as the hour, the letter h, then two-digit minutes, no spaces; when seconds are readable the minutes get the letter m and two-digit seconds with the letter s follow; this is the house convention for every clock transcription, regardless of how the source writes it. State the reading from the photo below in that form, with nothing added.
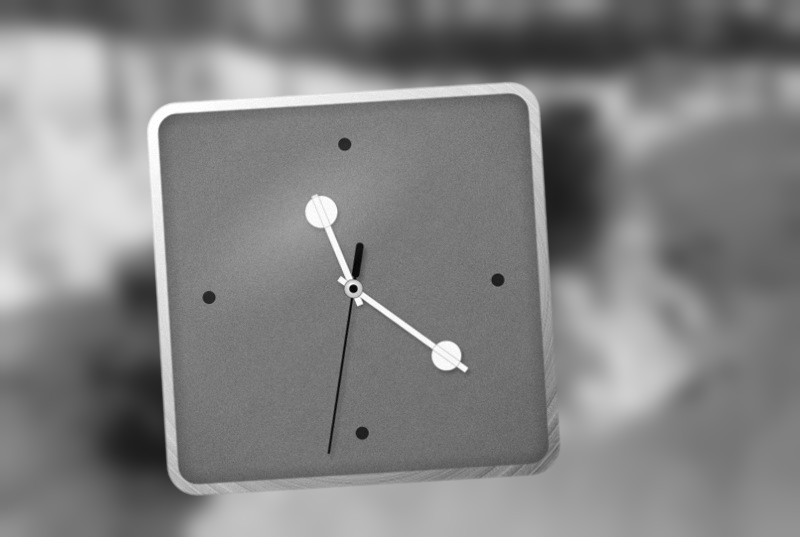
11h21m32s
